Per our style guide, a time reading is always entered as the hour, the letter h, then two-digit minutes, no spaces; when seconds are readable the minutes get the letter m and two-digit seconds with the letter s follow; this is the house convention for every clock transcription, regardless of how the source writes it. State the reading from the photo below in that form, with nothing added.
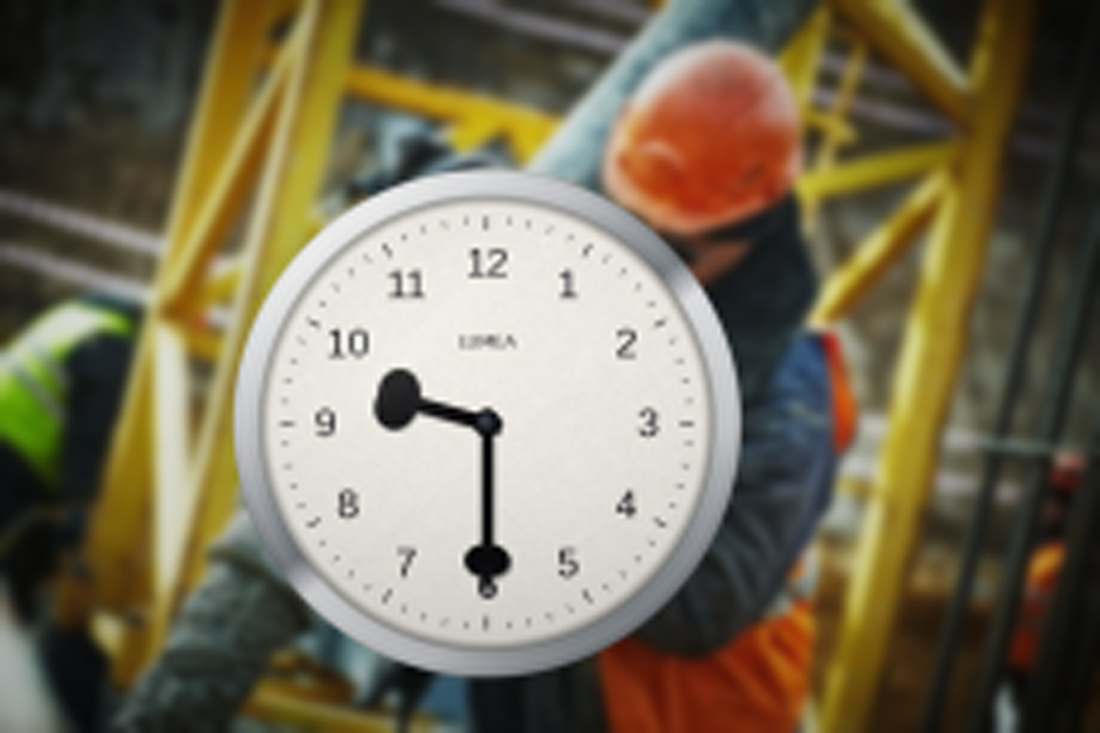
9h30
